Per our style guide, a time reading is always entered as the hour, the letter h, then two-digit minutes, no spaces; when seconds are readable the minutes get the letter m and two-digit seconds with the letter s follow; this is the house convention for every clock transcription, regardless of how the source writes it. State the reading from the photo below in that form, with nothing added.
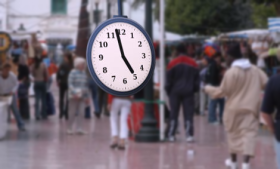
4h58
